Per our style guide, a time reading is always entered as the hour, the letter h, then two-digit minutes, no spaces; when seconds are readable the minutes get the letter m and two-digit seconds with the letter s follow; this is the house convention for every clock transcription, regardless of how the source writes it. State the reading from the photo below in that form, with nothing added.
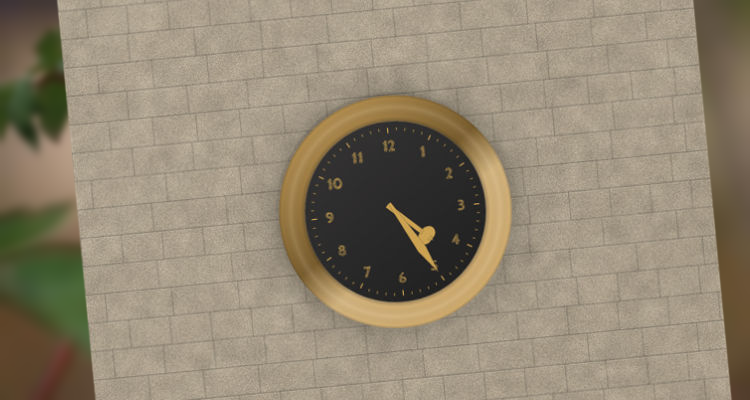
4h25
